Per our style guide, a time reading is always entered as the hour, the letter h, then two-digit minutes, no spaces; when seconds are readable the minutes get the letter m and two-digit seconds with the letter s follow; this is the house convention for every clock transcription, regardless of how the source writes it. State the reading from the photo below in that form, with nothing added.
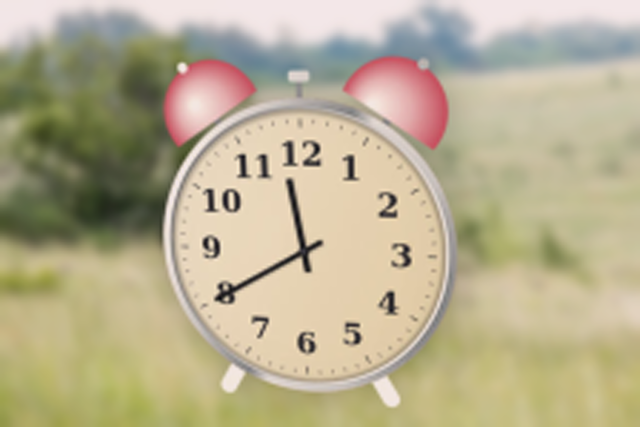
11h40
